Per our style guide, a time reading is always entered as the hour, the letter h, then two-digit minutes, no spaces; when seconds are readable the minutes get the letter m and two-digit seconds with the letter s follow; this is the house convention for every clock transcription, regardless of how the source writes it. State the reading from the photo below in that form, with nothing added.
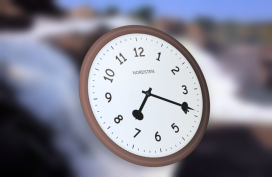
7h19
